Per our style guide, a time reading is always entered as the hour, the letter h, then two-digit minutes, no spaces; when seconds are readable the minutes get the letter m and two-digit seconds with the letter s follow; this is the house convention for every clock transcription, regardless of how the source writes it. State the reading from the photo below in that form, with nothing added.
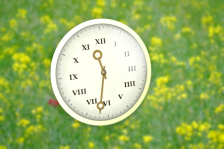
11h32
